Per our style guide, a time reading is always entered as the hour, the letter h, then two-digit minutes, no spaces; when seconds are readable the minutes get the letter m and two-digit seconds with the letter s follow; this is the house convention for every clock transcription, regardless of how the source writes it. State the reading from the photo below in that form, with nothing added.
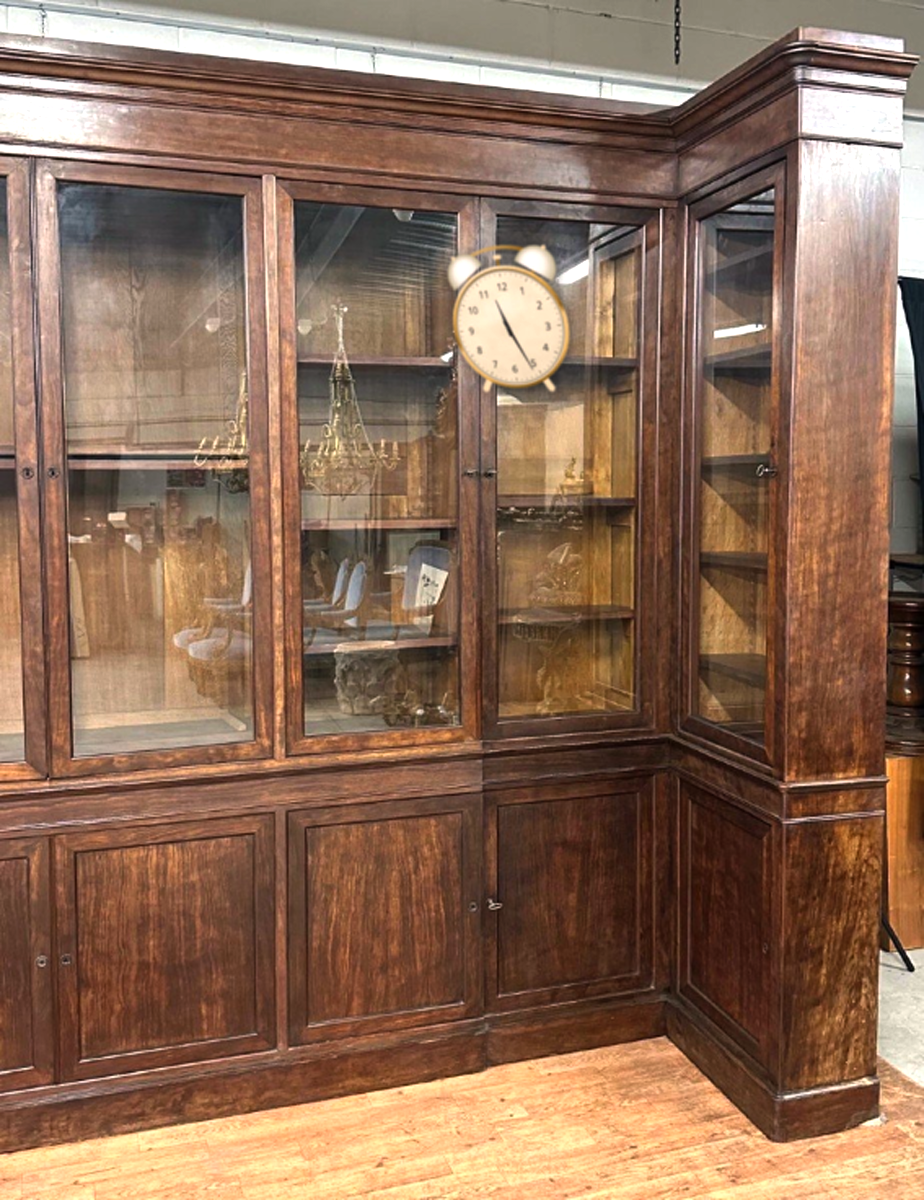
11h26
